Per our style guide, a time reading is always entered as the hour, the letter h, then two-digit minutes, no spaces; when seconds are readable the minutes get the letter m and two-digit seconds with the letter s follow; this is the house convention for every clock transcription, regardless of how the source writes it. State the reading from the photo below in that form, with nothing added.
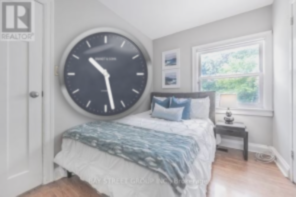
10h28
